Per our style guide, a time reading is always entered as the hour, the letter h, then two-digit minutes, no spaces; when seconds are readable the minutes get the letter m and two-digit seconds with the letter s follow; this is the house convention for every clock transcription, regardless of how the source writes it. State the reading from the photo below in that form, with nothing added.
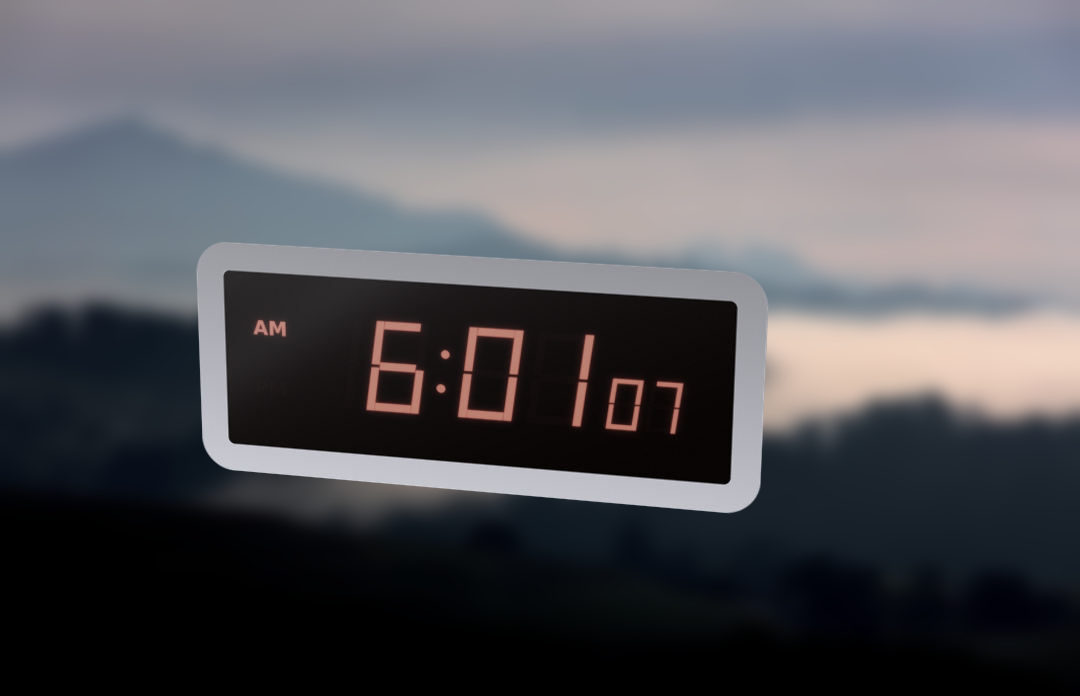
6h01m07s
